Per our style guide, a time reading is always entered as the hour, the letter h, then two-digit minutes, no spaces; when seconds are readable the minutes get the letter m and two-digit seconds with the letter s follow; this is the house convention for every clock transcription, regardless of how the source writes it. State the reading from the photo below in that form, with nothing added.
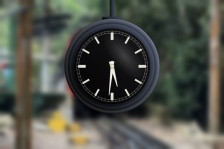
5h31
